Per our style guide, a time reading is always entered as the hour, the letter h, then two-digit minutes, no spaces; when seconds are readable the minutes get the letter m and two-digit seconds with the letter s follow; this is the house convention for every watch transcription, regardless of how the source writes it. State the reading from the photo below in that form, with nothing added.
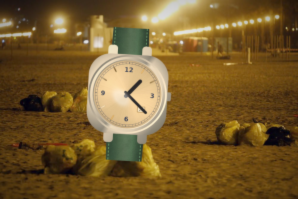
1h22
